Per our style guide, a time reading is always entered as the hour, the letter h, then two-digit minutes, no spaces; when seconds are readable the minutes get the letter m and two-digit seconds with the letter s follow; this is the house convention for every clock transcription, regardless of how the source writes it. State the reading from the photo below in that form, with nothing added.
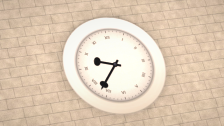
9h37
